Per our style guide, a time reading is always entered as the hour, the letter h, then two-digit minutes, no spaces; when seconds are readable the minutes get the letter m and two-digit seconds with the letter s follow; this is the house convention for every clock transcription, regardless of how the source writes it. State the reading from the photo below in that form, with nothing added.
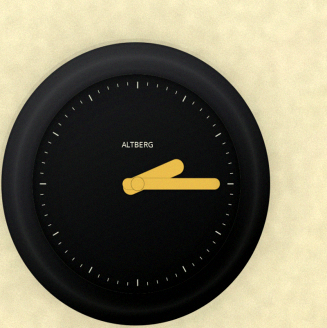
2h15
